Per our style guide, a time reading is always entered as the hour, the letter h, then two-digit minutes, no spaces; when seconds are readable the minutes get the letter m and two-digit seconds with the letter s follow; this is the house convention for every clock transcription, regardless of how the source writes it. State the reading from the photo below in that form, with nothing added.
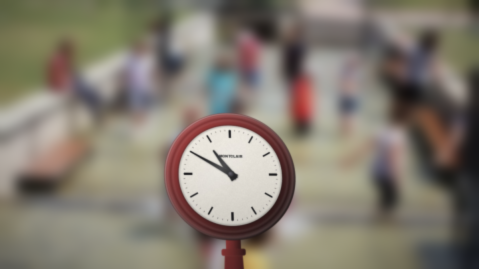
10h50
